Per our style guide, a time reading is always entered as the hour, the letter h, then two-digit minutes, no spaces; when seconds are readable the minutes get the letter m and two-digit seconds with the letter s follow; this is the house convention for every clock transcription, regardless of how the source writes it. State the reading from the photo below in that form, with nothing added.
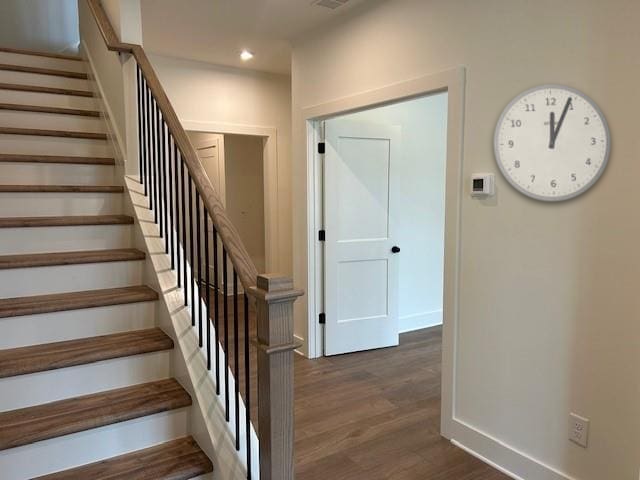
12h04
